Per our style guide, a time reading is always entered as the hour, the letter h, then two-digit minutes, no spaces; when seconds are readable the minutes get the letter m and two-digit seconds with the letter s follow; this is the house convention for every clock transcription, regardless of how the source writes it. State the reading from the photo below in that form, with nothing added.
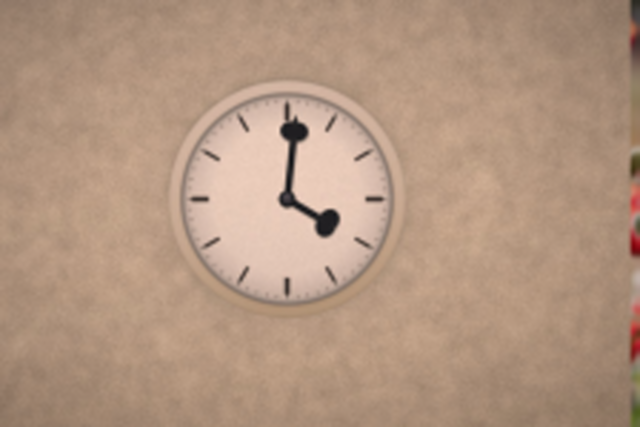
4h01
